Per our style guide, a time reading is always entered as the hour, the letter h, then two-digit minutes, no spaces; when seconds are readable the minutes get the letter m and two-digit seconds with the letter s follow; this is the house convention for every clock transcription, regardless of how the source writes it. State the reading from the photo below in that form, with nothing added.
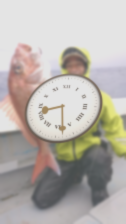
8h28
